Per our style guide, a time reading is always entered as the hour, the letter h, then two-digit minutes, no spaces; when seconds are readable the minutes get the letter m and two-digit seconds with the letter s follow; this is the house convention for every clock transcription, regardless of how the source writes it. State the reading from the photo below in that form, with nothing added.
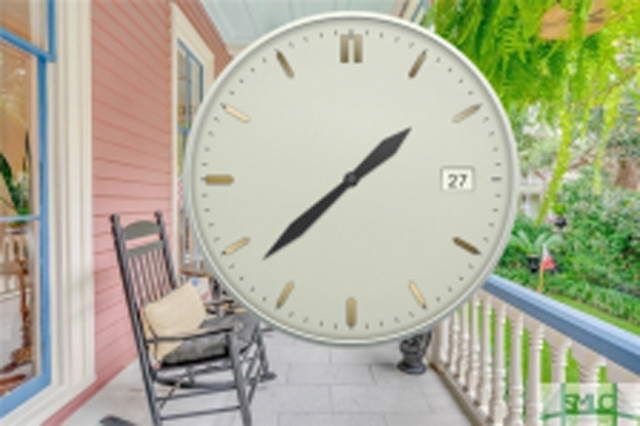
1h38
